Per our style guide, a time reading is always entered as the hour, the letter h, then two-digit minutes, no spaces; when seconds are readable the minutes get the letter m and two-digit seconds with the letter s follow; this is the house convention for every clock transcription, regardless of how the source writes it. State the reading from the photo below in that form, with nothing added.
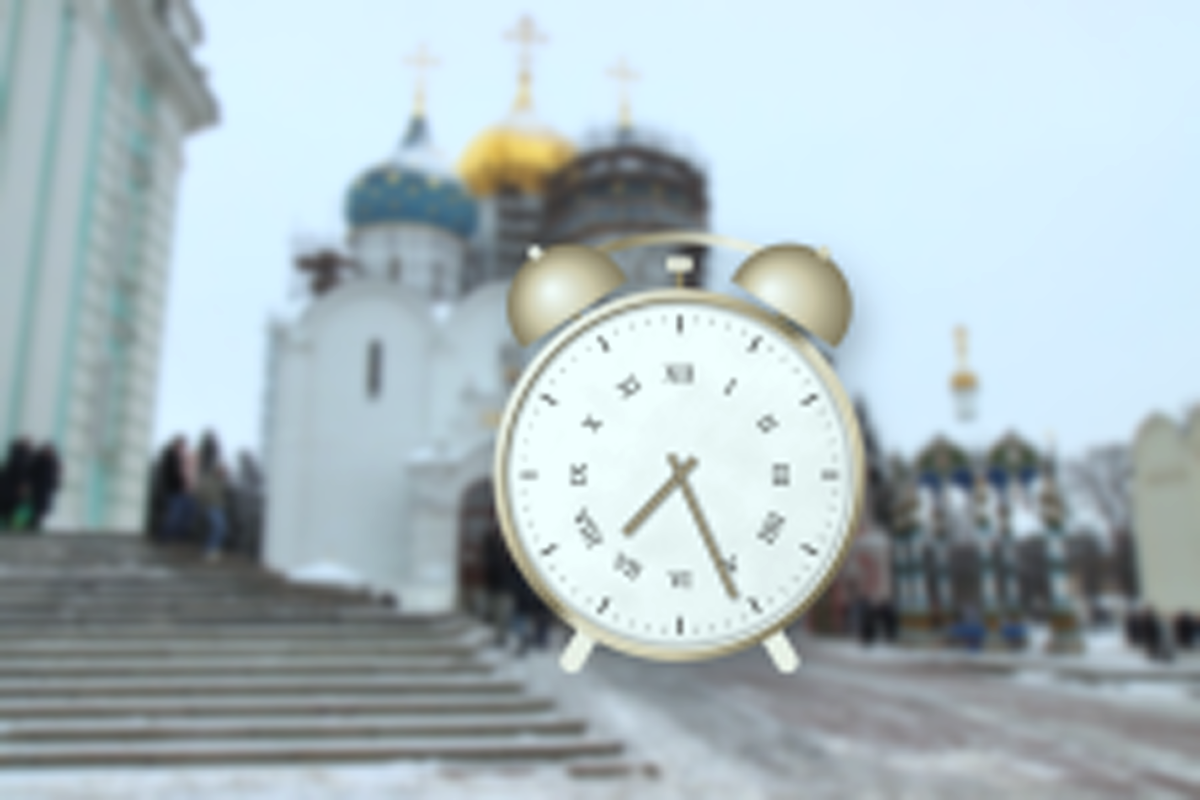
7h26
